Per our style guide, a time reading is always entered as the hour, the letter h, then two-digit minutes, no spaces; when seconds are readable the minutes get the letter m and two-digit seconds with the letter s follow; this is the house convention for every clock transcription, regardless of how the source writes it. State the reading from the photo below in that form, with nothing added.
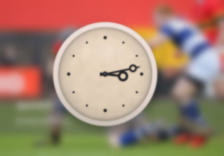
3h13
